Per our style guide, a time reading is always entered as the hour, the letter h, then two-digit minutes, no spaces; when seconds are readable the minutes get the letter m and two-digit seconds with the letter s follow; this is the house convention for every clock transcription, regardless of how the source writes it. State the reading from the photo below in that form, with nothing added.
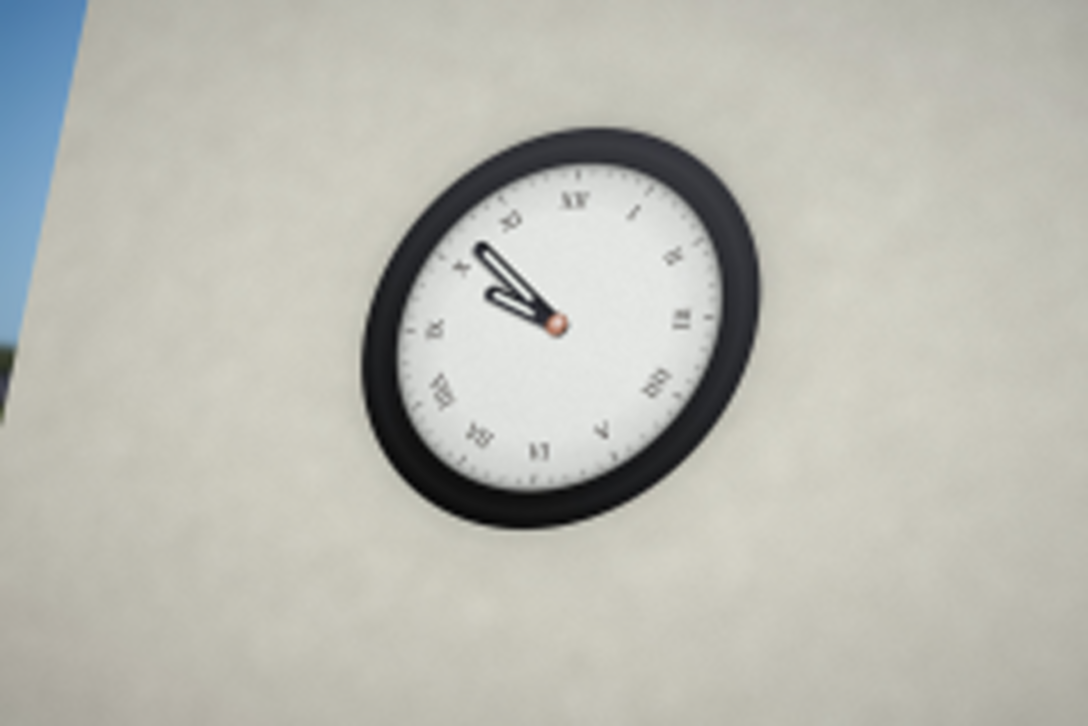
9h52
